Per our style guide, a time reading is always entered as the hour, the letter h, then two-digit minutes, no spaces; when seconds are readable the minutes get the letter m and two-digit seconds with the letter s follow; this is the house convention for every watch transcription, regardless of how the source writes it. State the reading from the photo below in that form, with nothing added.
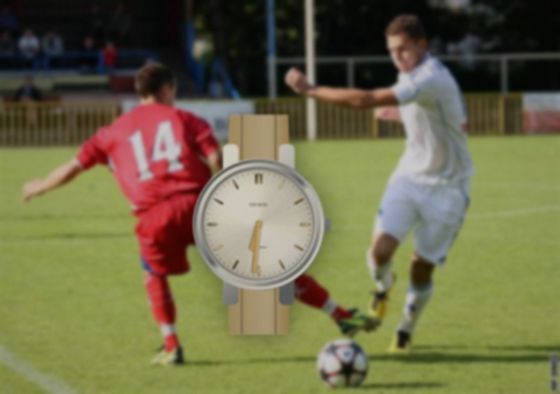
6h31
